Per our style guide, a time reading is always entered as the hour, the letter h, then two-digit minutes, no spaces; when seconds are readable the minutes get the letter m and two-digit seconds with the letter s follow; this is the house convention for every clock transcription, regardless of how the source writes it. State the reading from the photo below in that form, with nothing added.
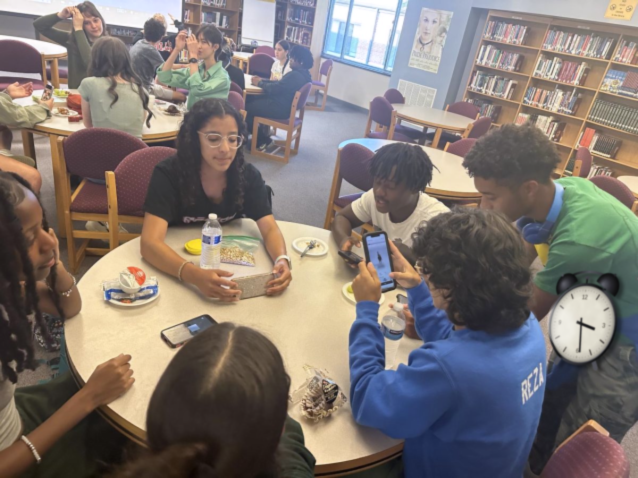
3h29
